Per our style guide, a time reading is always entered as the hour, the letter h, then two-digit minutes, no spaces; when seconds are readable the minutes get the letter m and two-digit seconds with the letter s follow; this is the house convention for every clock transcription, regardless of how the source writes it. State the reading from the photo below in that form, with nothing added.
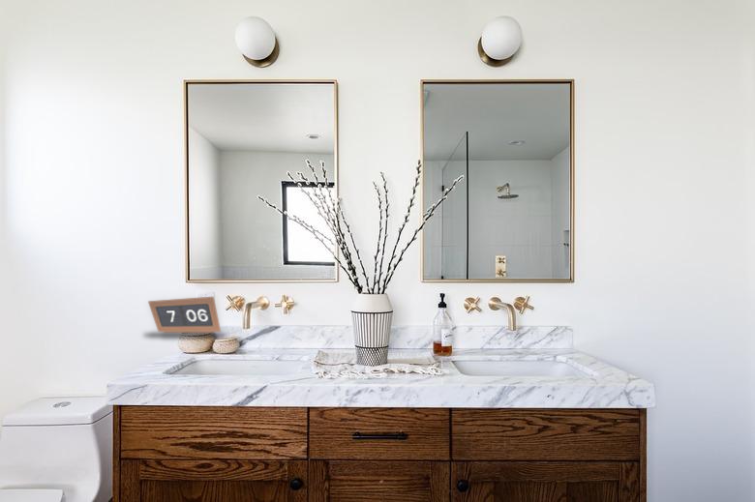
7h06
